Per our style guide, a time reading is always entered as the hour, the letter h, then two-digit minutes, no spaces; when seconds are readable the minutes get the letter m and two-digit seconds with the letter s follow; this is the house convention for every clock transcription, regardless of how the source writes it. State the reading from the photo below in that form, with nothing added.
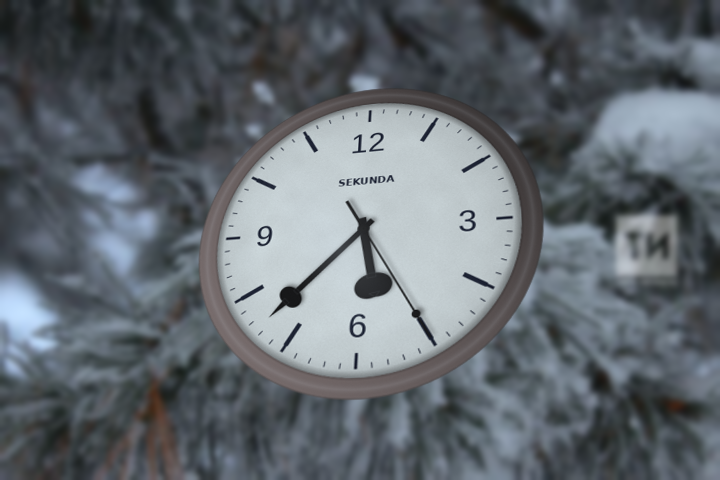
5h37m25s
